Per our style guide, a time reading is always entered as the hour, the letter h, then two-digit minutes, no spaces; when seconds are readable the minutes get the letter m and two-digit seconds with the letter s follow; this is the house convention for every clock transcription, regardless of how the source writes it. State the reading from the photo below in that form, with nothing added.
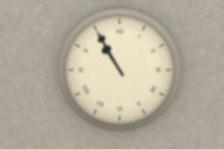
10h55
